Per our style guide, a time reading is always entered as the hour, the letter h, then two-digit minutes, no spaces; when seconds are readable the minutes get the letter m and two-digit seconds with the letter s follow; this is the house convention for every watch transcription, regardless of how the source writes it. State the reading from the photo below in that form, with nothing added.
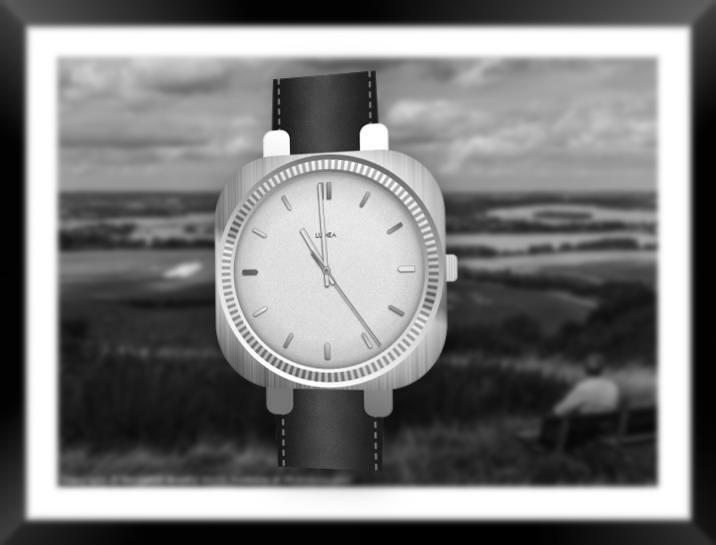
10h59m24s
